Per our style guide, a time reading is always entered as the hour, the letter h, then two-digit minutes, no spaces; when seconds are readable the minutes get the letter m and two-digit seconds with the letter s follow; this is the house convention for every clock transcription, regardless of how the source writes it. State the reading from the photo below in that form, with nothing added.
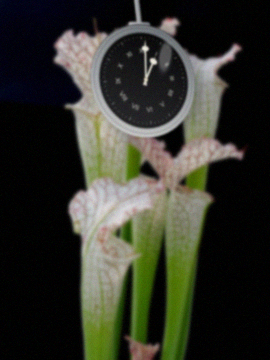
1h01
